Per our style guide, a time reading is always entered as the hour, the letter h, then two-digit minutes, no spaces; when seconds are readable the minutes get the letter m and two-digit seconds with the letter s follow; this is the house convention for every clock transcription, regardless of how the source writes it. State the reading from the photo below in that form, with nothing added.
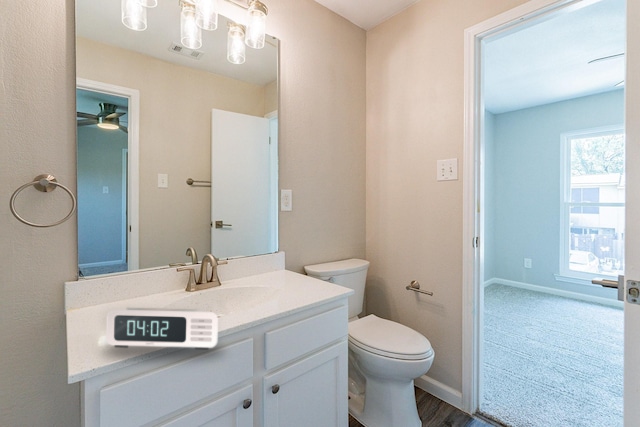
4h02
